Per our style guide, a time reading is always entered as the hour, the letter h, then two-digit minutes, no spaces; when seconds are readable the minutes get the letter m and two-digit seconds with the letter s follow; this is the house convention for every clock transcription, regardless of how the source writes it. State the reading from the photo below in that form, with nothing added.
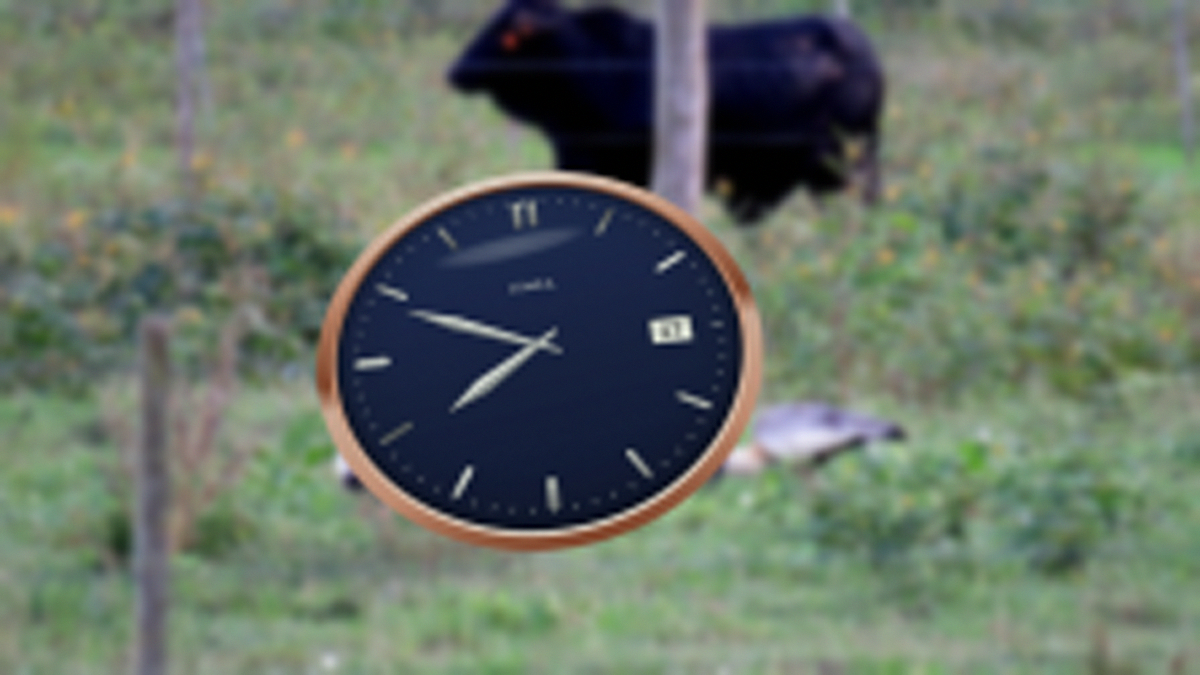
7h49
